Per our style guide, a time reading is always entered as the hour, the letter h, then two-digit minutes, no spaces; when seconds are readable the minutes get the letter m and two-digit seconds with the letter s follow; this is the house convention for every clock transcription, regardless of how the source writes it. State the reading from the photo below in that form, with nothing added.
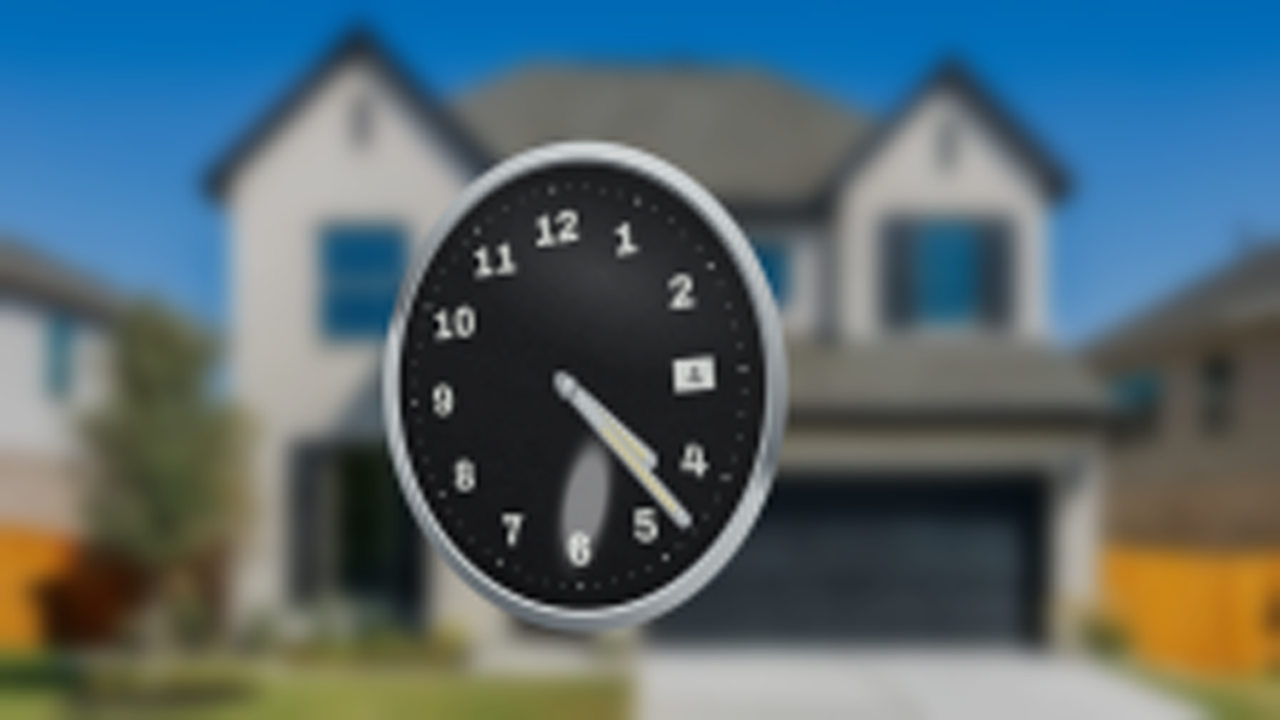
4h23
